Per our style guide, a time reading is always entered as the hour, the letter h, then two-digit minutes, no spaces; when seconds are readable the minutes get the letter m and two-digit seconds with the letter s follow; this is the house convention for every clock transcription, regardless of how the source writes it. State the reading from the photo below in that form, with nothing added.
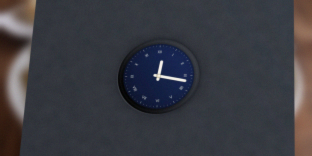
12h17
